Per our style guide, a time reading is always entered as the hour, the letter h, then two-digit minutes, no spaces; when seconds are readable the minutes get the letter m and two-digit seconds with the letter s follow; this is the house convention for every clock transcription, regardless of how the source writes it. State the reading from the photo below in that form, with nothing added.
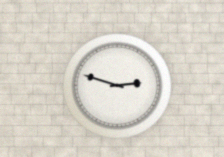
2h48
